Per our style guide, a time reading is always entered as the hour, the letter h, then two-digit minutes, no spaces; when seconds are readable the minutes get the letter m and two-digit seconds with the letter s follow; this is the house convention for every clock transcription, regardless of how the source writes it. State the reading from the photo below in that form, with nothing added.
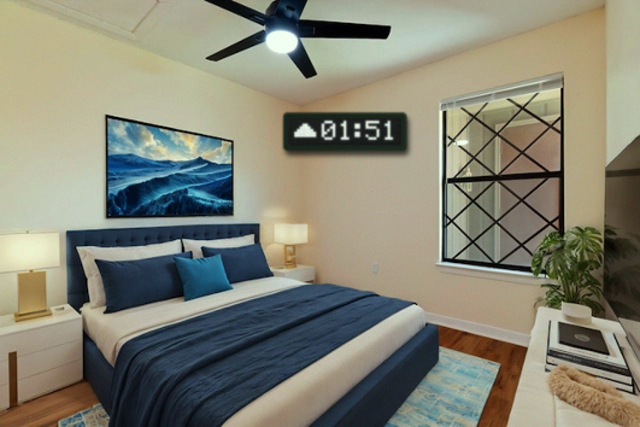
1h51
